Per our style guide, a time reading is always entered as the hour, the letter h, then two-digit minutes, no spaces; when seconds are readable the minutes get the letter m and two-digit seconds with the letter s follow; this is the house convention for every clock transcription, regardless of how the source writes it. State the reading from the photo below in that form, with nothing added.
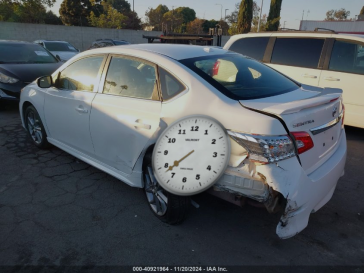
7h38
